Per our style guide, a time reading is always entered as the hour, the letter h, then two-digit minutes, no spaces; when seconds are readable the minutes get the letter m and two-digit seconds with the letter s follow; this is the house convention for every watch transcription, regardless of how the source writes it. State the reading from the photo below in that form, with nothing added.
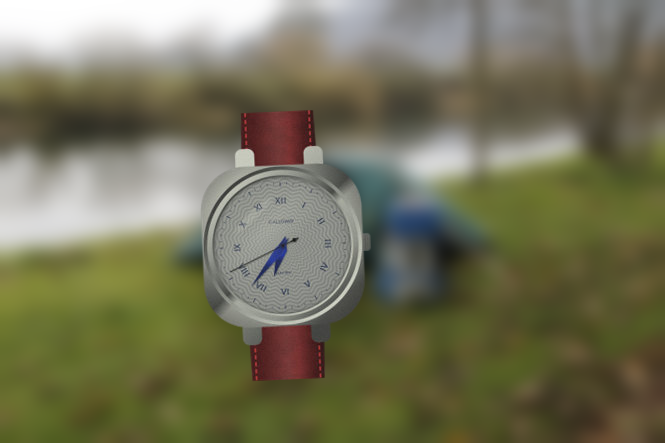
6h36m41s
